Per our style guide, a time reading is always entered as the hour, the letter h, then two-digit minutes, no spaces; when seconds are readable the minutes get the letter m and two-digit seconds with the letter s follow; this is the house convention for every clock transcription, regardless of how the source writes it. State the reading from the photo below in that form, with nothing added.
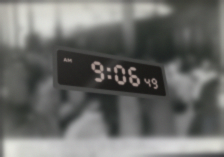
9h06m49s
